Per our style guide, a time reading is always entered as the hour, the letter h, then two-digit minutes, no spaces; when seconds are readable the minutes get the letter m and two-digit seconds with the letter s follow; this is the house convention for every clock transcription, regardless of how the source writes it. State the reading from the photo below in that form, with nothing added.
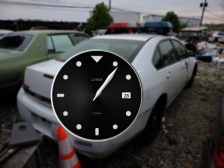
1h06
